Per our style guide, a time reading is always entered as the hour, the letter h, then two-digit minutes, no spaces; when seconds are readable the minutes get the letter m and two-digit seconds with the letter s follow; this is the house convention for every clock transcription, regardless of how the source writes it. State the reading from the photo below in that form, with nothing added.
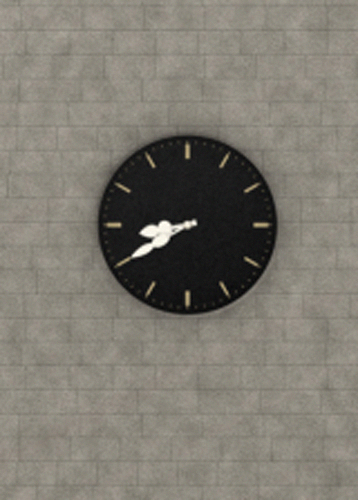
8h40
